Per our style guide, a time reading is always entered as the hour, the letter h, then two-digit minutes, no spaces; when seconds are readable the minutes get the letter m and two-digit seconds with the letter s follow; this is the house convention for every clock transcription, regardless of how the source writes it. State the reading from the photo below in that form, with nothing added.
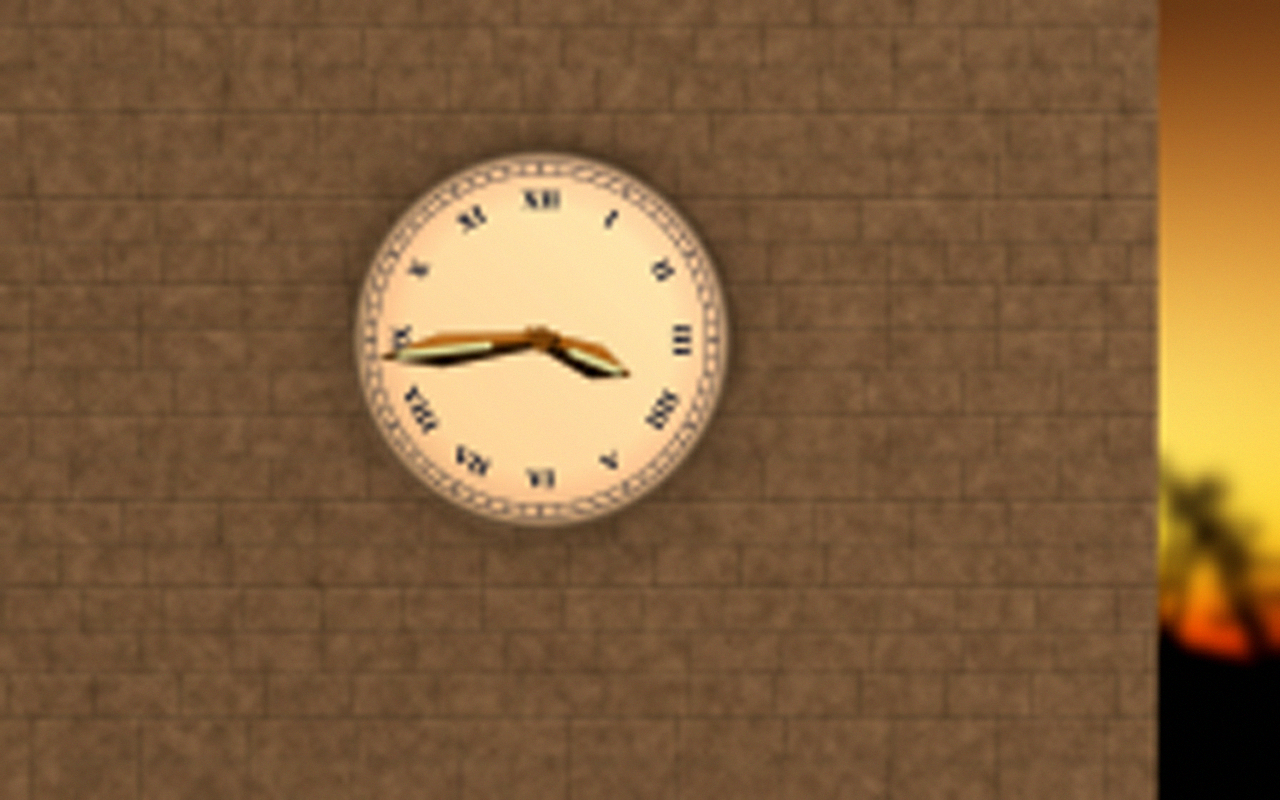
3h44
